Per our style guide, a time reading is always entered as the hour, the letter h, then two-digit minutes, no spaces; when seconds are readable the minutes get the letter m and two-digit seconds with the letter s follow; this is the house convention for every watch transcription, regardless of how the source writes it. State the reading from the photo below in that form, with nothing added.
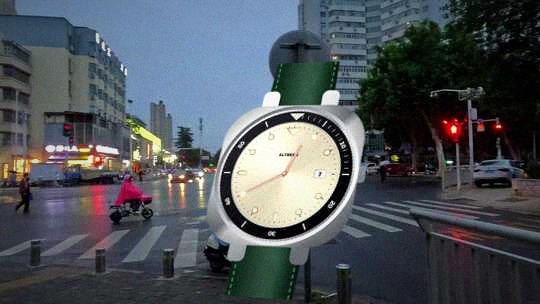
12h40
